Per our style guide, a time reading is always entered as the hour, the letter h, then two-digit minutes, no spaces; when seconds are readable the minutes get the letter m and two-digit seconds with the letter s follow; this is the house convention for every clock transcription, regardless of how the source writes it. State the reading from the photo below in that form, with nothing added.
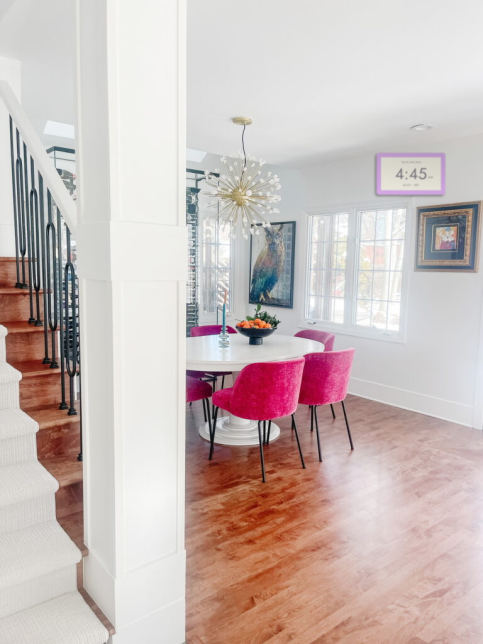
4h45
